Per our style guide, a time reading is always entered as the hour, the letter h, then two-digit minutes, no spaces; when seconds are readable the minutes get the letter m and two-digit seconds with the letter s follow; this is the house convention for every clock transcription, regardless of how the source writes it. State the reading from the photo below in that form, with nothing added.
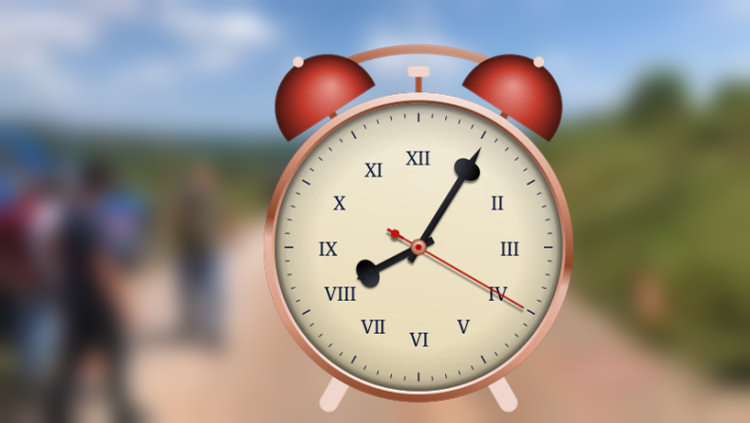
8h05m20s
